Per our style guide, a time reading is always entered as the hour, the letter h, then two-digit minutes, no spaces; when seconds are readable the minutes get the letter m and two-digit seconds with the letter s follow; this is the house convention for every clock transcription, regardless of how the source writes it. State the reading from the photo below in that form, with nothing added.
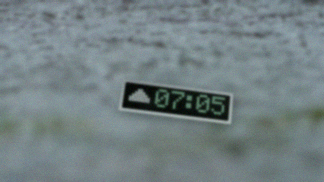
7h05
